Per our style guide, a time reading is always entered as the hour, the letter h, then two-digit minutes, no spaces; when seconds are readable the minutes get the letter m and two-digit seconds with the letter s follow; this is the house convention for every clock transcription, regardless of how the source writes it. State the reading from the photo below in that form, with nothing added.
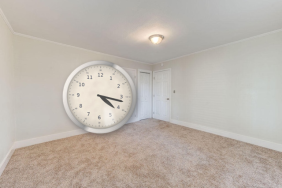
4h17
